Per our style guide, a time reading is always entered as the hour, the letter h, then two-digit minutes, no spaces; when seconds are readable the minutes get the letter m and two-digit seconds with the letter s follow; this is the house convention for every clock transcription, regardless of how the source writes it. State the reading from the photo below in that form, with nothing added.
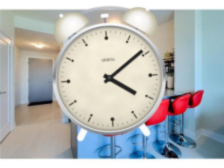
4h09
